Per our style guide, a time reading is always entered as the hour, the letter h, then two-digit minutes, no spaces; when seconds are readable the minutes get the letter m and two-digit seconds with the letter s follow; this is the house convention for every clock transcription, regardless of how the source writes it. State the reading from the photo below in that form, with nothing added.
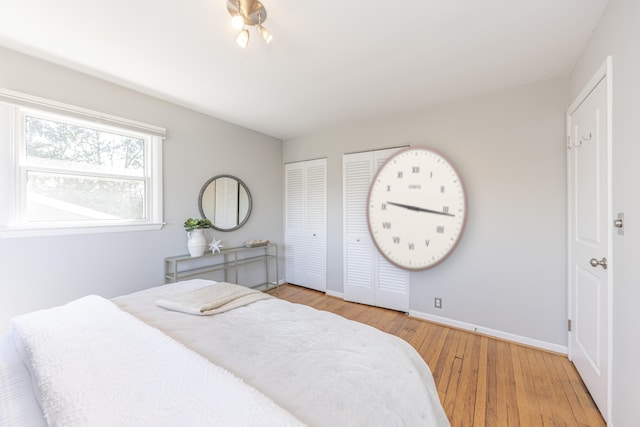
9h16
